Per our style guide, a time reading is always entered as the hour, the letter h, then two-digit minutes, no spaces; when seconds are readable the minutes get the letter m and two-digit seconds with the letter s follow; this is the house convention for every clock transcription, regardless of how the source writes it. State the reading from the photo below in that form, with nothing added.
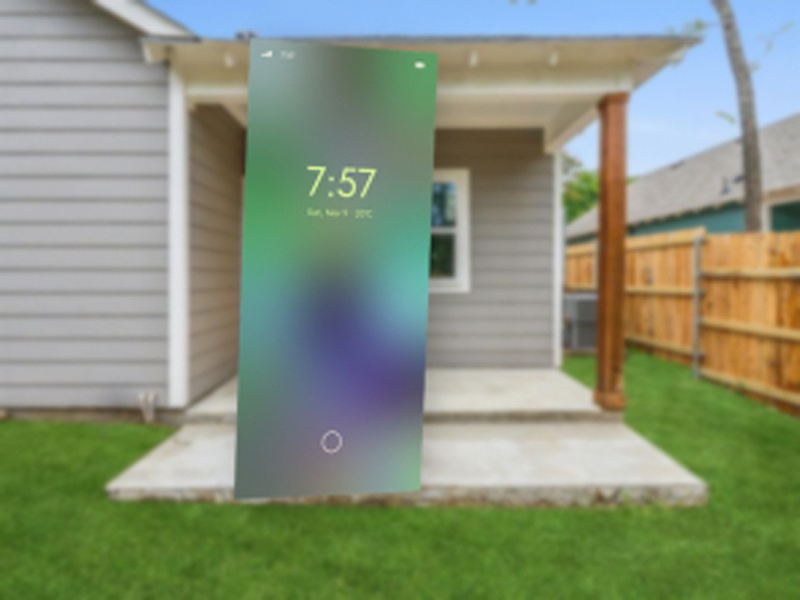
7h57
